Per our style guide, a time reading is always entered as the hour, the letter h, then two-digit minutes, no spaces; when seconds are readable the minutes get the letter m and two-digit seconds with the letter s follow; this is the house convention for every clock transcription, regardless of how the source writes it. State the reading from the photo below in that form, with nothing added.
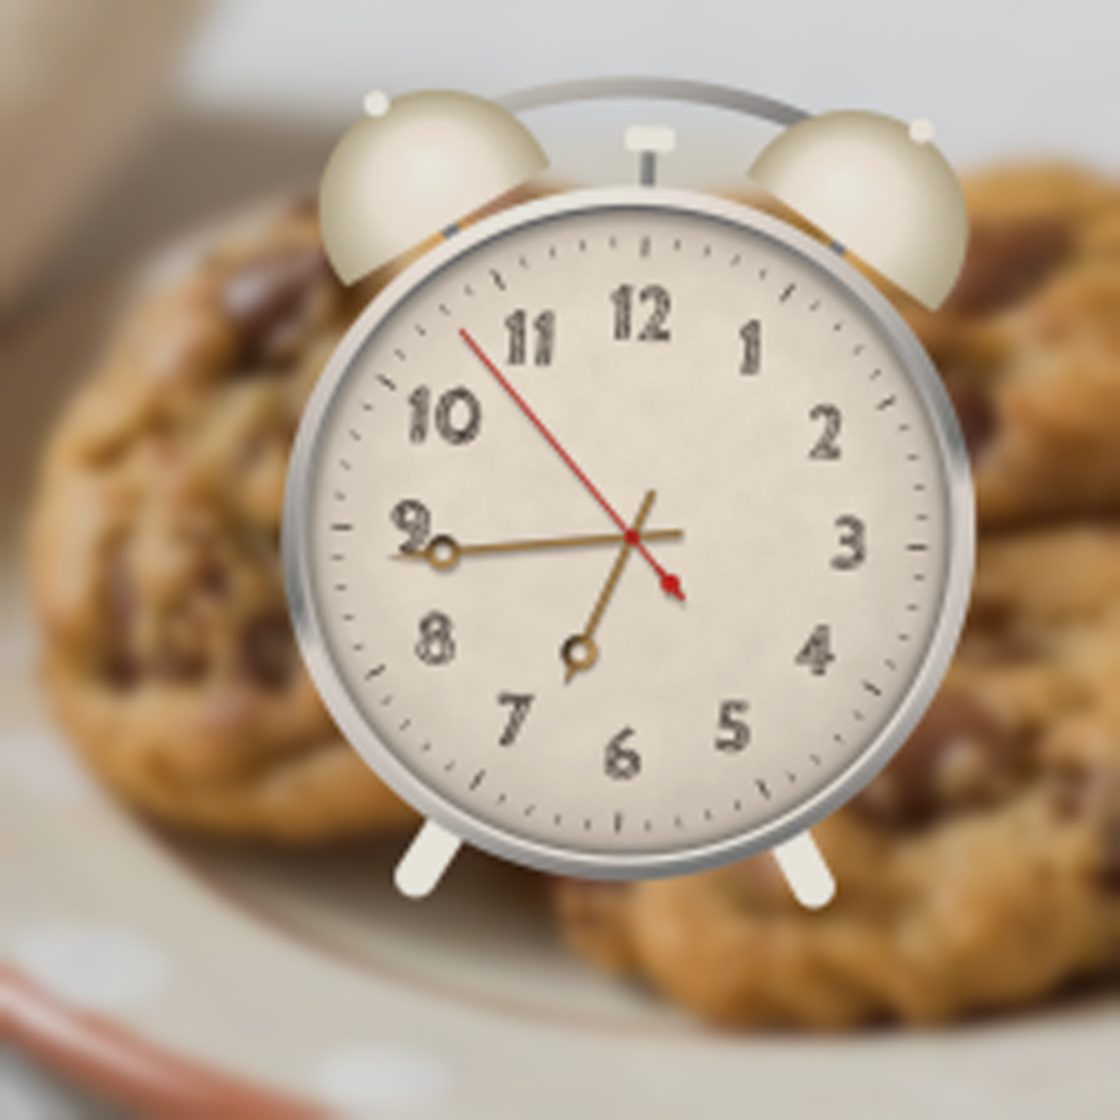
6h43m53s
